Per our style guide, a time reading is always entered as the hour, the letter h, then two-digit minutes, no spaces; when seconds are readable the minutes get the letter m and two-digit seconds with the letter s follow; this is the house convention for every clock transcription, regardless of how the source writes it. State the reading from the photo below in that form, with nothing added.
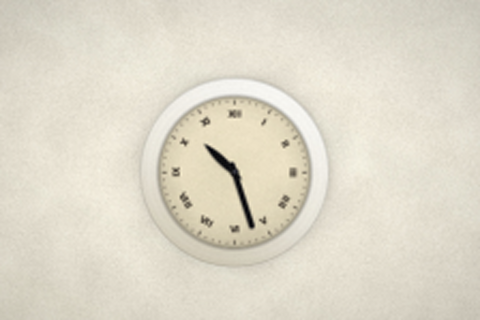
10h27
